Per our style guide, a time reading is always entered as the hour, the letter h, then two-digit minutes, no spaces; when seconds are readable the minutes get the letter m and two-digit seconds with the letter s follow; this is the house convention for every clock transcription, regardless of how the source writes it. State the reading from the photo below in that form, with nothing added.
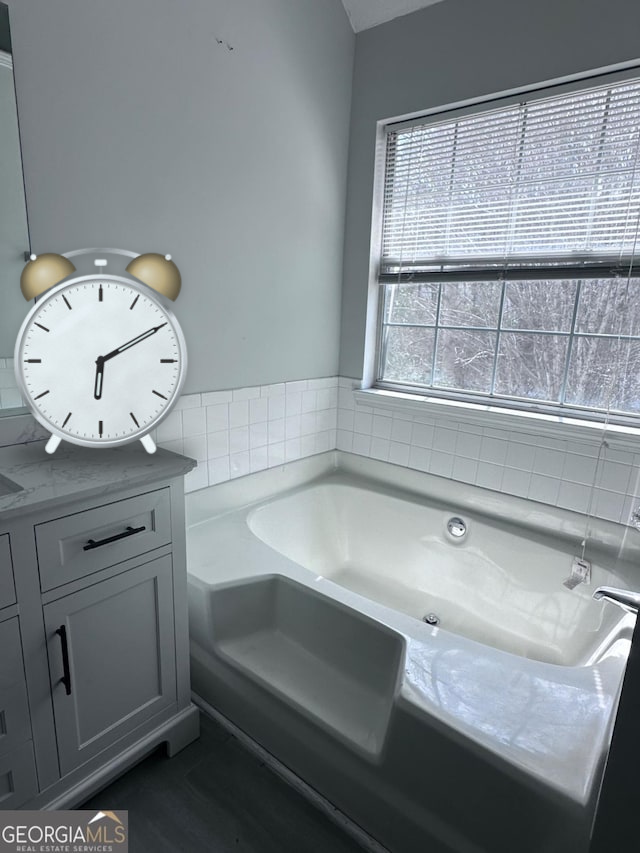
6h10
